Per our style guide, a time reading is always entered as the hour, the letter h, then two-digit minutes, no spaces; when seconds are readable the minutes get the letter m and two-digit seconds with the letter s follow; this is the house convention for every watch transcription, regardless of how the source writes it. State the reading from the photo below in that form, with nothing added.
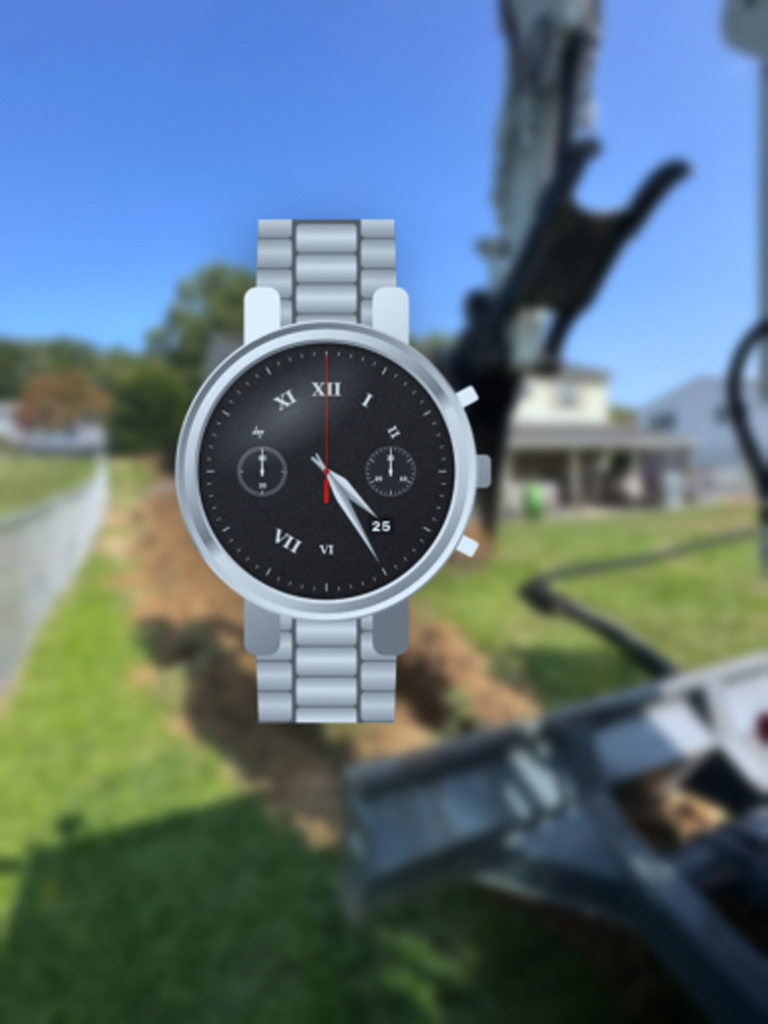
4h25
